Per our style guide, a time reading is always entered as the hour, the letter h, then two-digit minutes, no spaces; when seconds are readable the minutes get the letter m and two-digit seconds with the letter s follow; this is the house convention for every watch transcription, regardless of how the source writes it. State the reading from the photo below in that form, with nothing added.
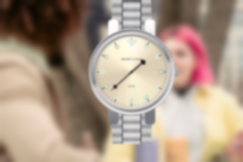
1h38
